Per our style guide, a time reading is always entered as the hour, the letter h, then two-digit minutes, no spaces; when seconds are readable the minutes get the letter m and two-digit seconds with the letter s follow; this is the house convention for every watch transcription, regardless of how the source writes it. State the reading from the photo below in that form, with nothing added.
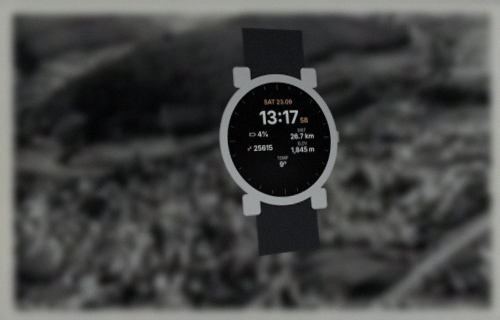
13h17
